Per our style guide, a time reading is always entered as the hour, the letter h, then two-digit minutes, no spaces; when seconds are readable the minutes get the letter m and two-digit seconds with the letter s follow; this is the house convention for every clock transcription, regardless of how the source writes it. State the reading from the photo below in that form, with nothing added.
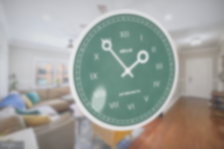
1h54
